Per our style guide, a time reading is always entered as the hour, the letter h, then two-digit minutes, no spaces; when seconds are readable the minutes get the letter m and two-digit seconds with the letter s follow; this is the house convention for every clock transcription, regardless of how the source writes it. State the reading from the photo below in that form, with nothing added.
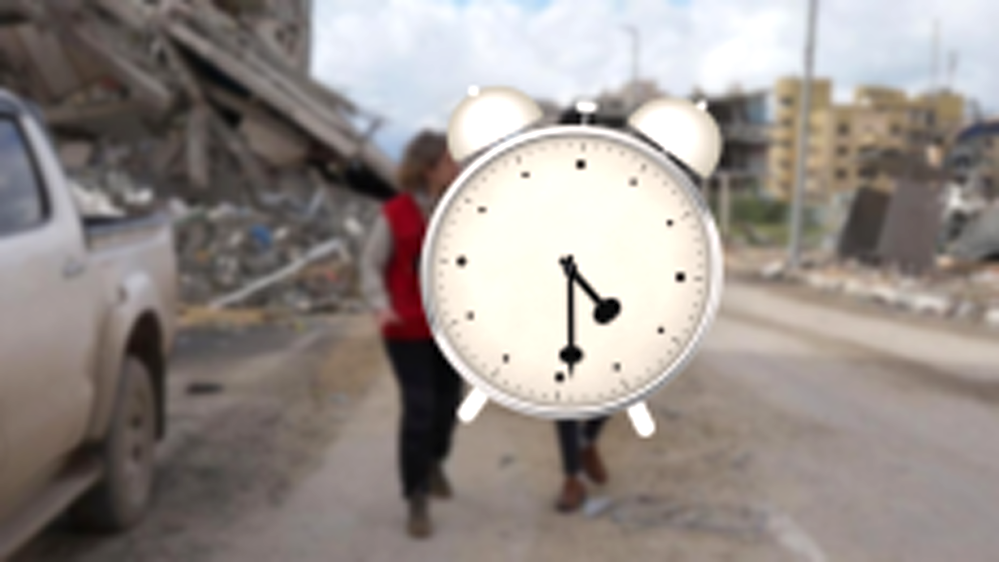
4h29
